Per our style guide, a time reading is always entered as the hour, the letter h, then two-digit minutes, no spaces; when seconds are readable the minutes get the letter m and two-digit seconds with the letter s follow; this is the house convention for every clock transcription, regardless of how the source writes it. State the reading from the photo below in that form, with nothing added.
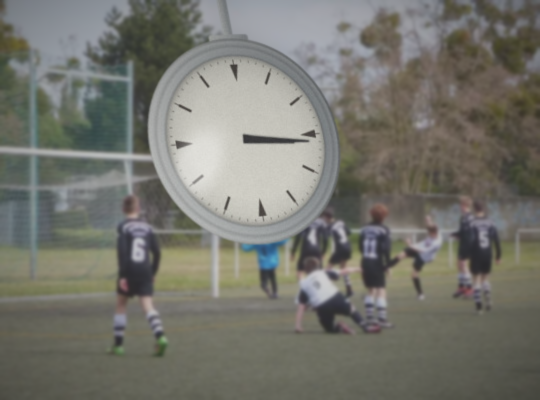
3h16
